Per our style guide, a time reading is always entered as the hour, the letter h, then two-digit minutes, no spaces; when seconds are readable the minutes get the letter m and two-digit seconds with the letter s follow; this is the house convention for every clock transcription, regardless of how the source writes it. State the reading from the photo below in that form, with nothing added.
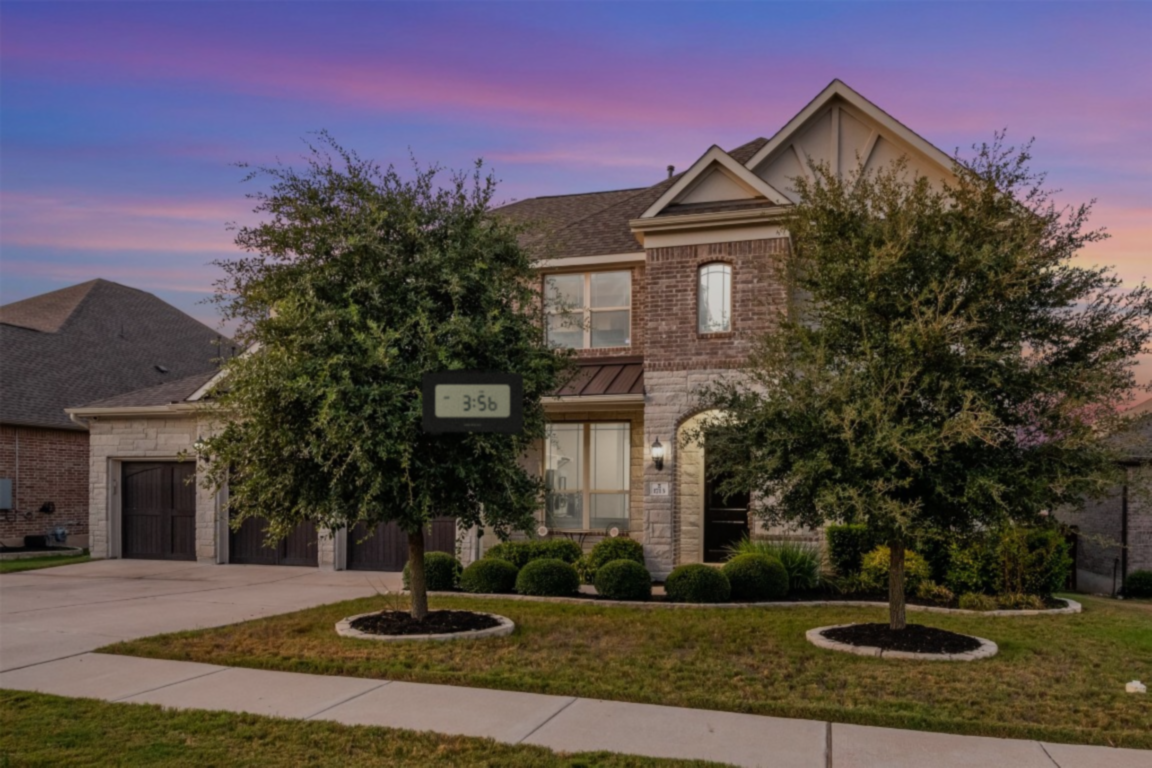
3h56
